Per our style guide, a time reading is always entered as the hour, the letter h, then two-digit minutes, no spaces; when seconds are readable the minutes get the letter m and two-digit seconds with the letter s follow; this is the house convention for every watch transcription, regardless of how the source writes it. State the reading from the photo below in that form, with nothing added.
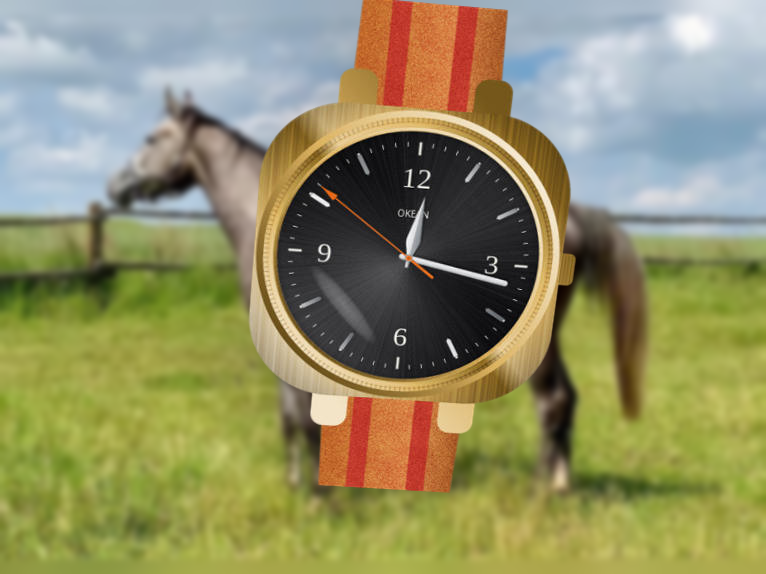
12h16m51s
